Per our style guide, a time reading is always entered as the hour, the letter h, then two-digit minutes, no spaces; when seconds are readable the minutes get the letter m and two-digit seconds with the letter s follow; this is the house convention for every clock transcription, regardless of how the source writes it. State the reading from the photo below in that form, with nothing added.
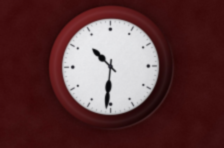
10h31
